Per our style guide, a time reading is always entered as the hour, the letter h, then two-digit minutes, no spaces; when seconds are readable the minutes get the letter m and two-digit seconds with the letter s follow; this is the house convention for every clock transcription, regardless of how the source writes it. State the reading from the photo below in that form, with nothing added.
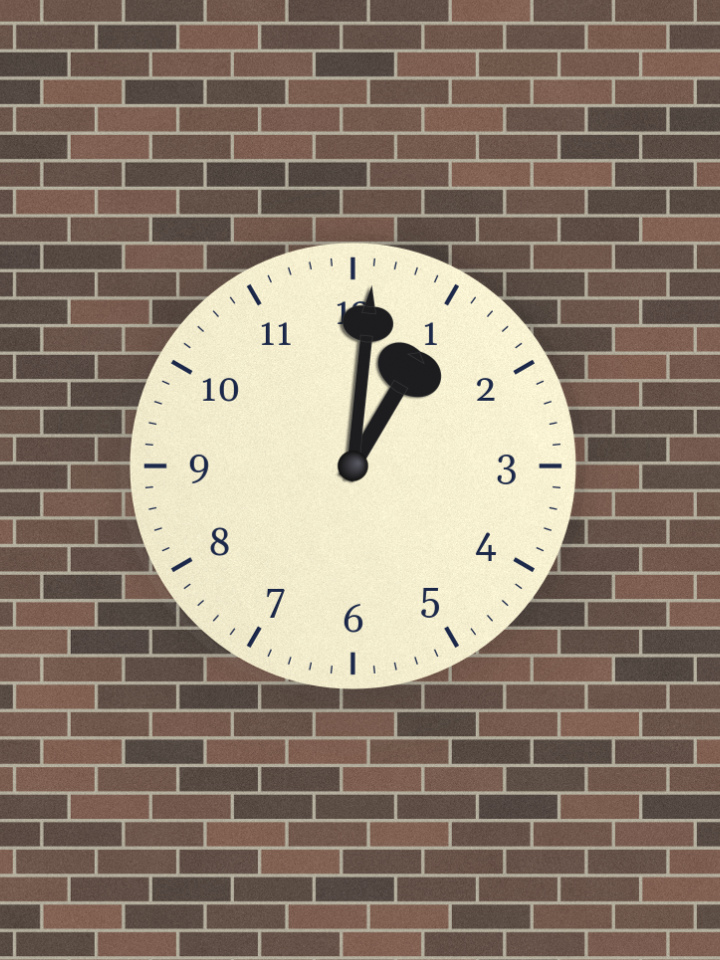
1h01
